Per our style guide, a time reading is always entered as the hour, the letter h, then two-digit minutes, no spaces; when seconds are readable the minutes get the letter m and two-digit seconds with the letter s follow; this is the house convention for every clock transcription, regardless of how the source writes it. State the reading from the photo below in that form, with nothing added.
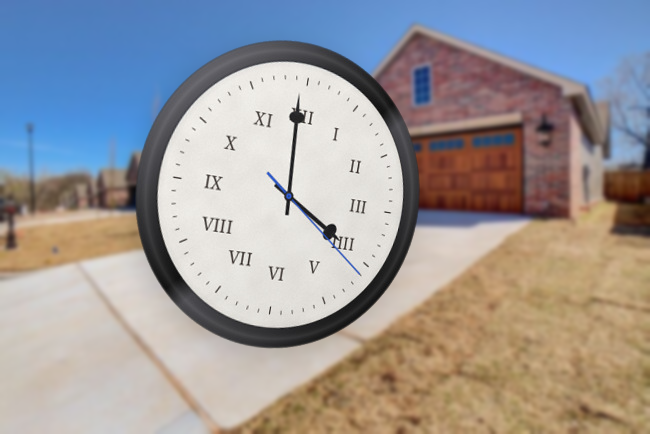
3h59m21s
